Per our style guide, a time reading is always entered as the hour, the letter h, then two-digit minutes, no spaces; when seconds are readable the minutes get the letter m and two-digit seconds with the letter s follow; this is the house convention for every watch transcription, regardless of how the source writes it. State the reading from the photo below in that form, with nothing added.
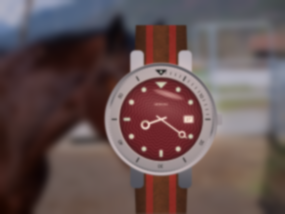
8h21
